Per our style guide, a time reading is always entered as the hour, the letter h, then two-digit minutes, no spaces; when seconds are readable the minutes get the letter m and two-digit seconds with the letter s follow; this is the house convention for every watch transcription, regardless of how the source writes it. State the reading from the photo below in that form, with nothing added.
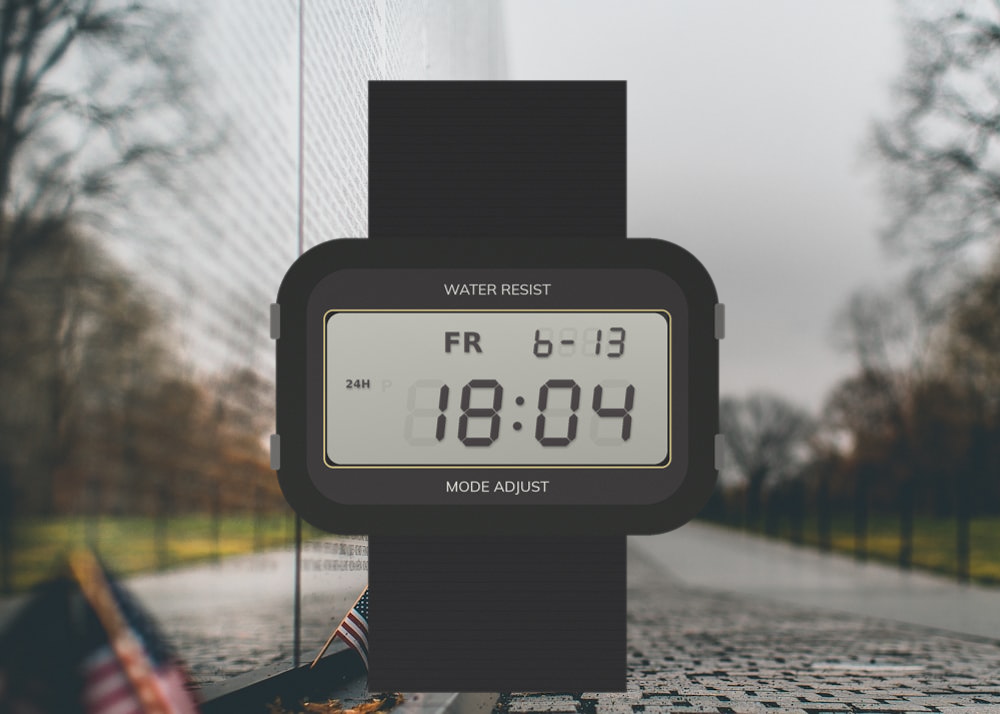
18h04
